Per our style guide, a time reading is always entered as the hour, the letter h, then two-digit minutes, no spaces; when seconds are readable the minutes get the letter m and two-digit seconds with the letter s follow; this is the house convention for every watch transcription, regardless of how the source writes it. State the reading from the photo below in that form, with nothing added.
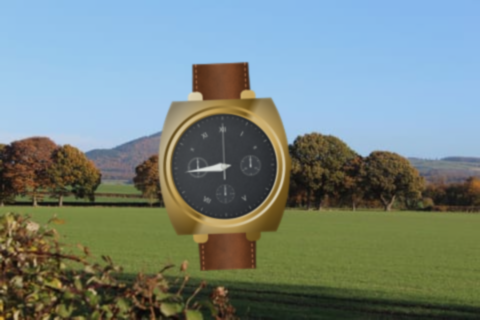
8h44
